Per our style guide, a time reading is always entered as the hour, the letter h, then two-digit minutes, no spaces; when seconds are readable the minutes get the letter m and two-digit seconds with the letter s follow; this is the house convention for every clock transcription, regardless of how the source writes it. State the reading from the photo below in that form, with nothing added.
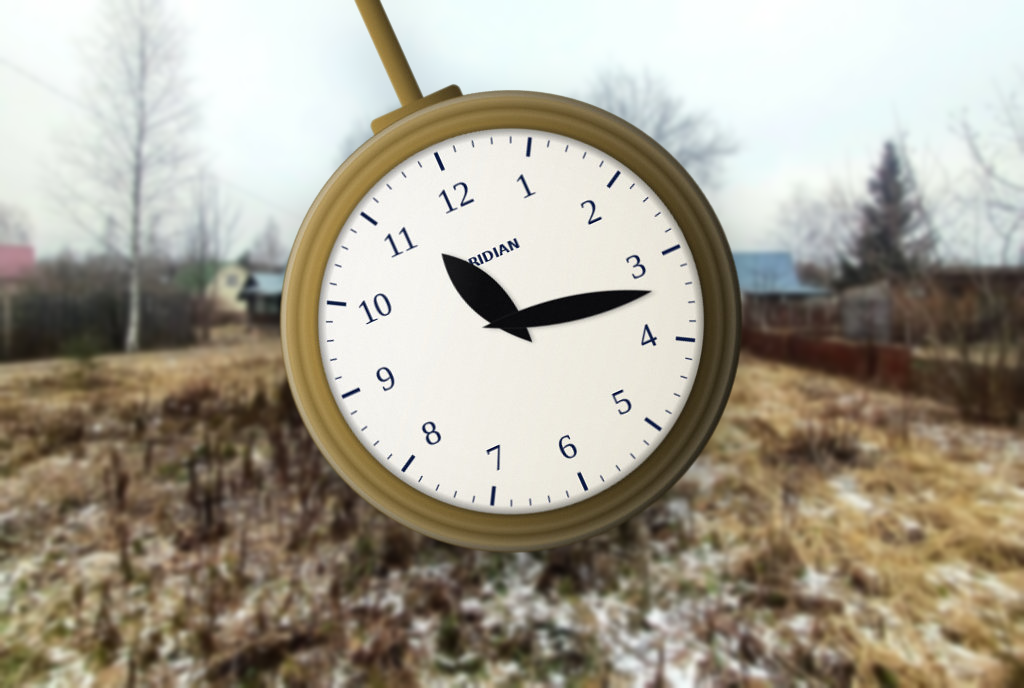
11h17
